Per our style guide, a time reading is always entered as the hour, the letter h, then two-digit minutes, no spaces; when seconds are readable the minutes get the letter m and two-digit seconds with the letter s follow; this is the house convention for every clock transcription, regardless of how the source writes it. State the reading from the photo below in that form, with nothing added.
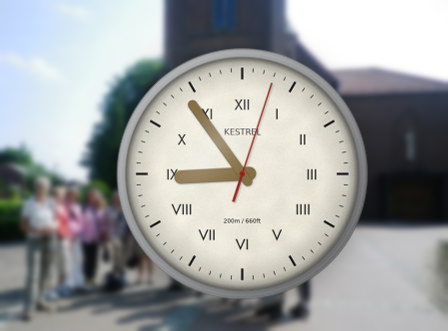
8h54m03s
